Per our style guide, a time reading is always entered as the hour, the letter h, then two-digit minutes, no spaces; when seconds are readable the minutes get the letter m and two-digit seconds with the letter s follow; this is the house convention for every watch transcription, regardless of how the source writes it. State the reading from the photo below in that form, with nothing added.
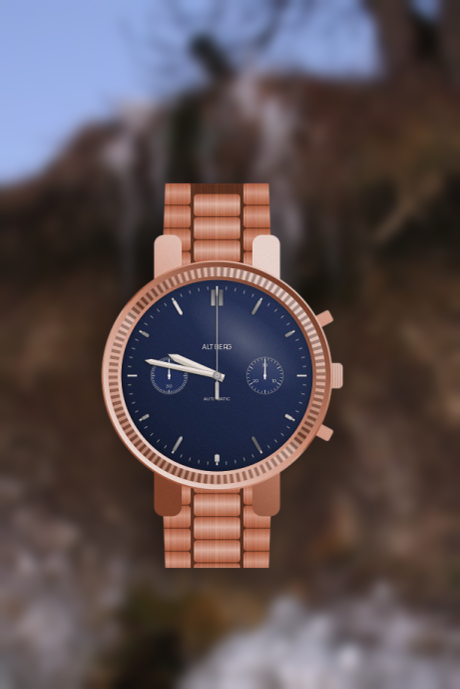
9h47
